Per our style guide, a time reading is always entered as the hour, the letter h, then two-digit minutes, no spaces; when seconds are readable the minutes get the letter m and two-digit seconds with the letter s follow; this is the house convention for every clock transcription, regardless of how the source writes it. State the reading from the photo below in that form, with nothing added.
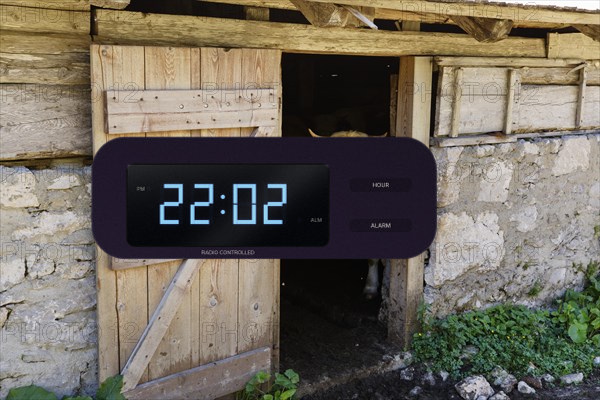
22h02
